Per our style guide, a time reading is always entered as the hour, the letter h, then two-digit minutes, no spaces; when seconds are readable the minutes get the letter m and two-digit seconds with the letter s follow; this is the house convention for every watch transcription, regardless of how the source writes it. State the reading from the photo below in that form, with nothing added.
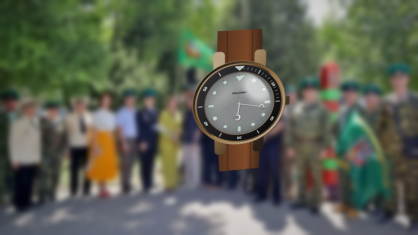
6h17
